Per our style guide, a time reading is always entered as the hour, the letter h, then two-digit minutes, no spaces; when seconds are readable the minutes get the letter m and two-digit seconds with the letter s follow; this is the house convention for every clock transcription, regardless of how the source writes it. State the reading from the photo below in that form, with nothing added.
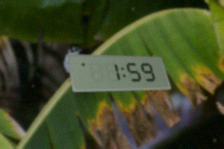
1h59
